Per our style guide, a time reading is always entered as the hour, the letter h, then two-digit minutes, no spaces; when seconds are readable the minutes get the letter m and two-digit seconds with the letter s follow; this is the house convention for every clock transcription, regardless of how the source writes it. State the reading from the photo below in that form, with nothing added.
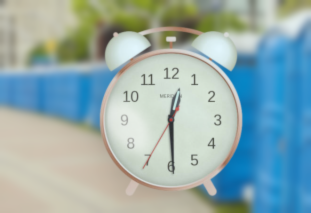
12h29m35s
